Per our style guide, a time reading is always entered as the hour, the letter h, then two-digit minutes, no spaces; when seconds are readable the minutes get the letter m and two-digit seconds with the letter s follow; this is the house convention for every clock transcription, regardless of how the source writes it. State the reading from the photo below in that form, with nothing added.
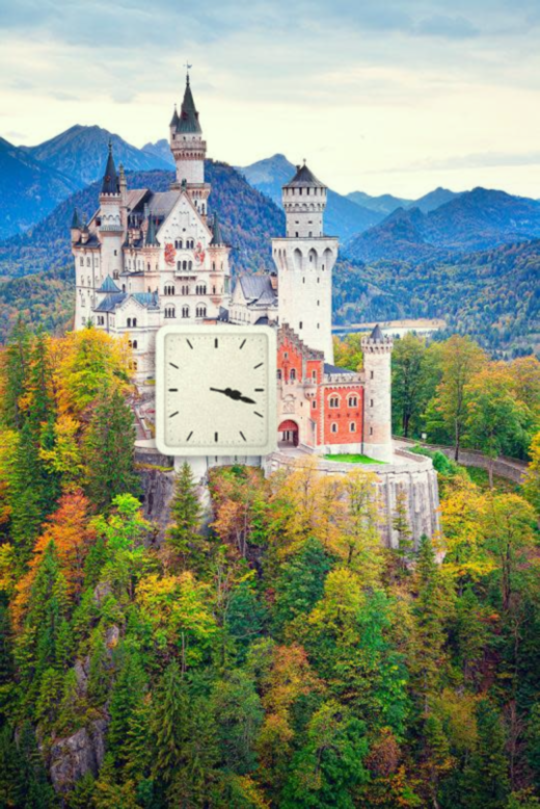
3h18
